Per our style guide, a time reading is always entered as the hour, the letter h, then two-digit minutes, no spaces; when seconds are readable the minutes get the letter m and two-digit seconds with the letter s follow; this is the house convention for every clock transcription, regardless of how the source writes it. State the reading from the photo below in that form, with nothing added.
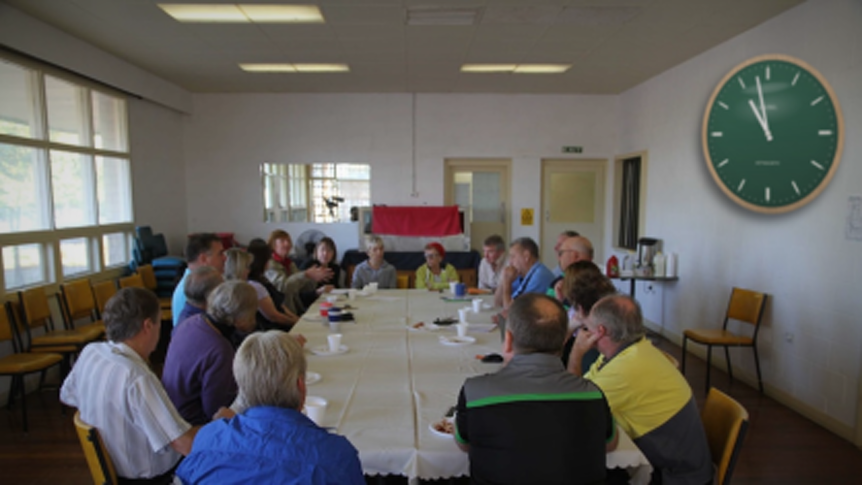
10h58
